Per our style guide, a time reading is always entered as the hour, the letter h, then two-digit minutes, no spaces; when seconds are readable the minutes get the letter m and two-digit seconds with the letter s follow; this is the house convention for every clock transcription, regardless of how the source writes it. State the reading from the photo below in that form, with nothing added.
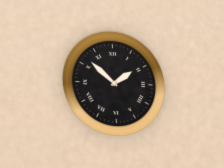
1h52
